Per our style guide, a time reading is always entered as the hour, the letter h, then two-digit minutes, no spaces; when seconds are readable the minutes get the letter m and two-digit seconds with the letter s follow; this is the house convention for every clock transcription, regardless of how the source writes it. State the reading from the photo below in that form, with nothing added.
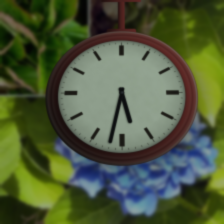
5h32
